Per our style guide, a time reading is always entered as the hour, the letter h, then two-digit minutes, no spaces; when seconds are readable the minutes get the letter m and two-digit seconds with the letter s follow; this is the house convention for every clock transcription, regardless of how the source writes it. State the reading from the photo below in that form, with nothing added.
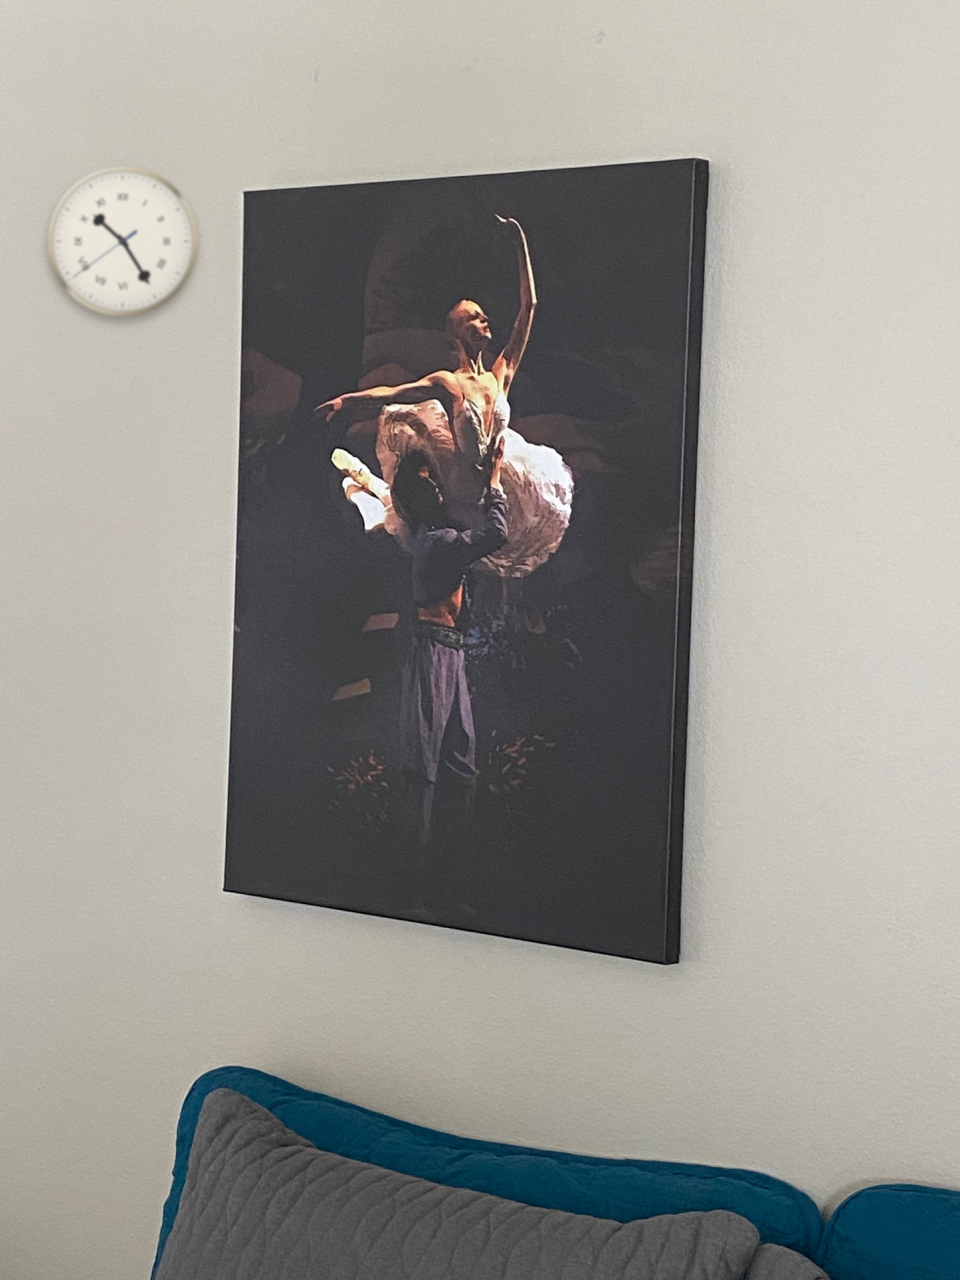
10h24m39s
